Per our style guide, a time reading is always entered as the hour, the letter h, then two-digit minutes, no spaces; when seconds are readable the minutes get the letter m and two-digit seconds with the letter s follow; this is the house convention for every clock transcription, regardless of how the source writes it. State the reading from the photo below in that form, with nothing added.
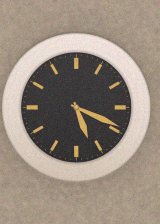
5h19
